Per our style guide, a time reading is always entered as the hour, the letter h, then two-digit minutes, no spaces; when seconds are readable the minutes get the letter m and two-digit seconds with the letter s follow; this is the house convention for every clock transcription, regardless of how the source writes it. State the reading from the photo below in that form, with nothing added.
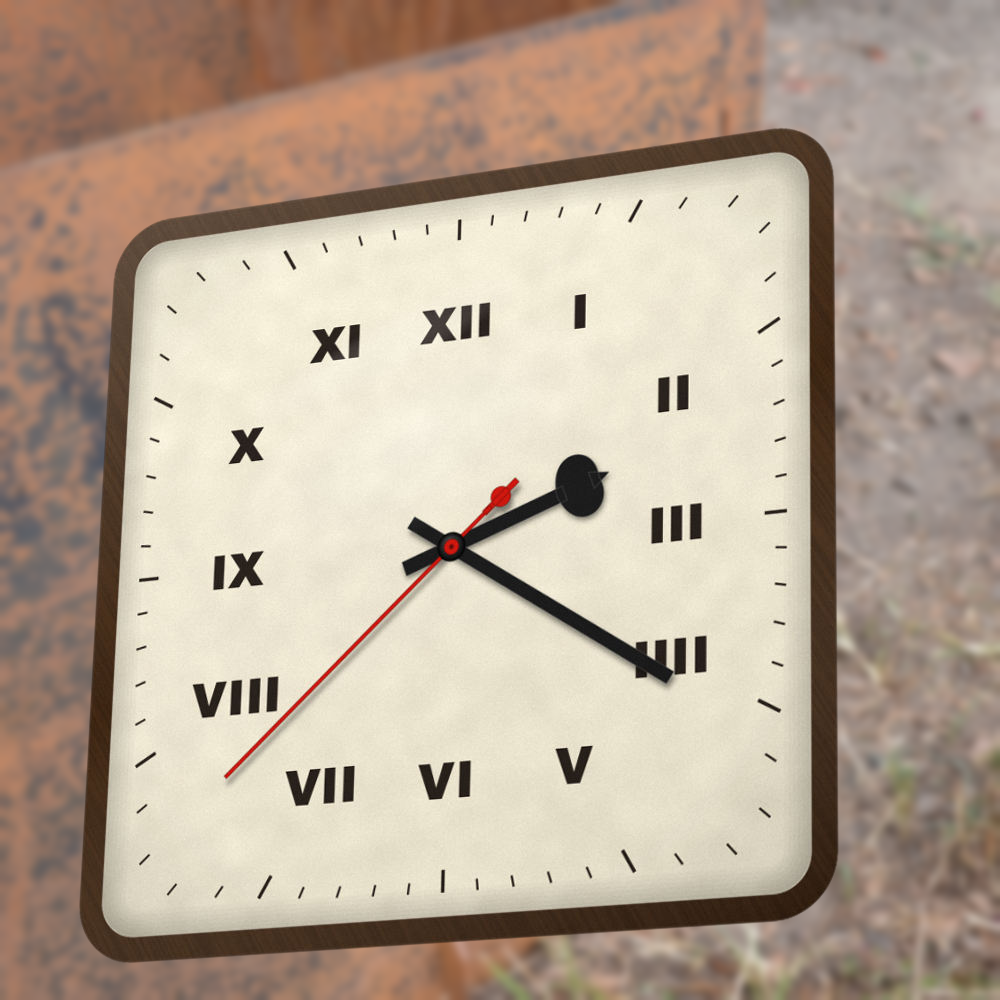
2h20m38s
